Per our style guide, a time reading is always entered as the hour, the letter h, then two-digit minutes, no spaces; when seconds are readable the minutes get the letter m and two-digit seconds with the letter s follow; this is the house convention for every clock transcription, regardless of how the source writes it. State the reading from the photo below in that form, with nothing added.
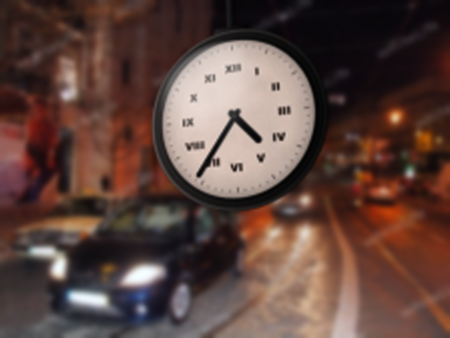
4h36
